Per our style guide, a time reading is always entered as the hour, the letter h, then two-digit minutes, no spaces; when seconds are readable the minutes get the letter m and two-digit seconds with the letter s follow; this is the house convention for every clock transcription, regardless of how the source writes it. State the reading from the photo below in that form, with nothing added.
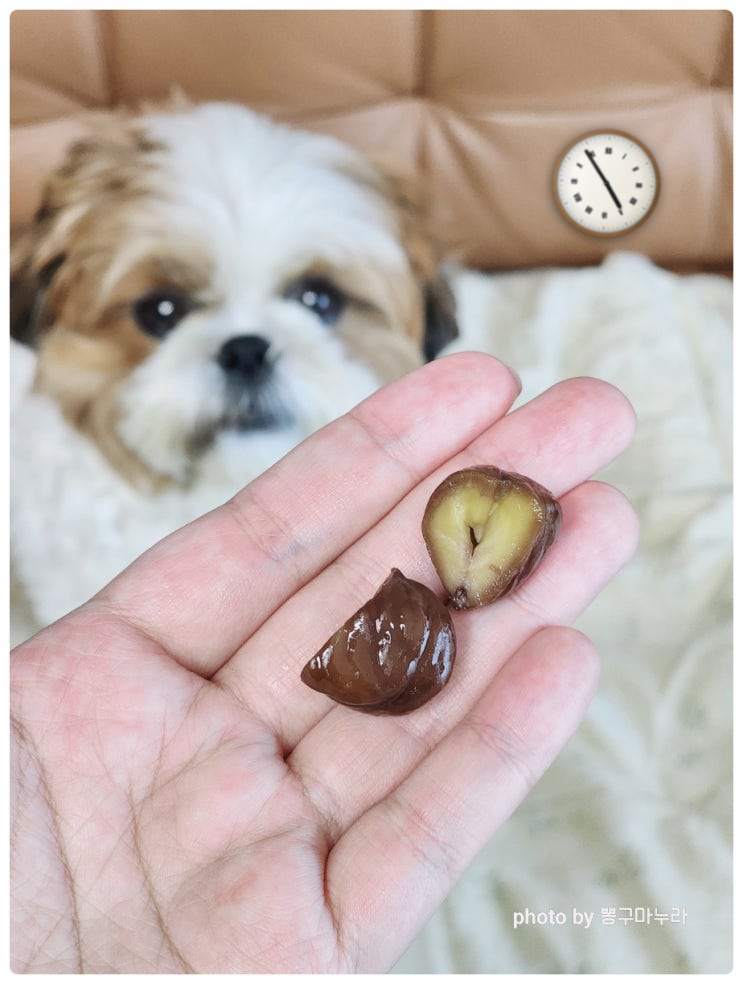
4h54
